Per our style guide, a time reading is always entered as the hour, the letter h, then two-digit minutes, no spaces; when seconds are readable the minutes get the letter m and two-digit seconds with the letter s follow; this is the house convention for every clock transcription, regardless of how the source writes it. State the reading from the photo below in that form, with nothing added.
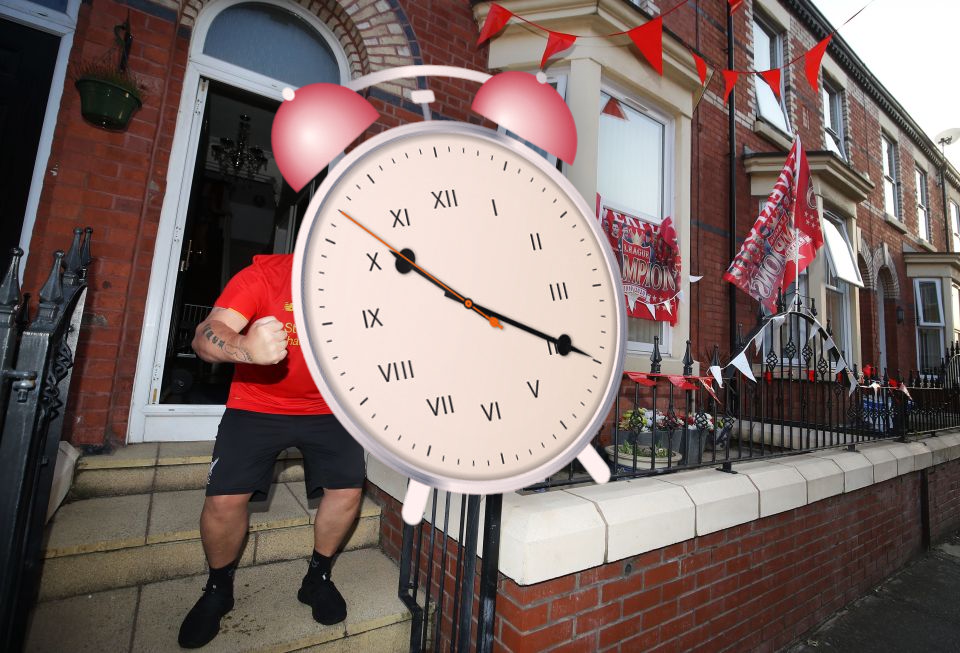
10h19m52s
